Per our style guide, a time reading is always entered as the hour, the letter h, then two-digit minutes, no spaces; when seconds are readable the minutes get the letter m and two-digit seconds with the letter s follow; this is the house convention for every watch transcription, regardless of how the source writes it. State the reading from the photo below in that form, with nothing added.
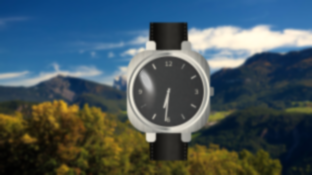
6h31
